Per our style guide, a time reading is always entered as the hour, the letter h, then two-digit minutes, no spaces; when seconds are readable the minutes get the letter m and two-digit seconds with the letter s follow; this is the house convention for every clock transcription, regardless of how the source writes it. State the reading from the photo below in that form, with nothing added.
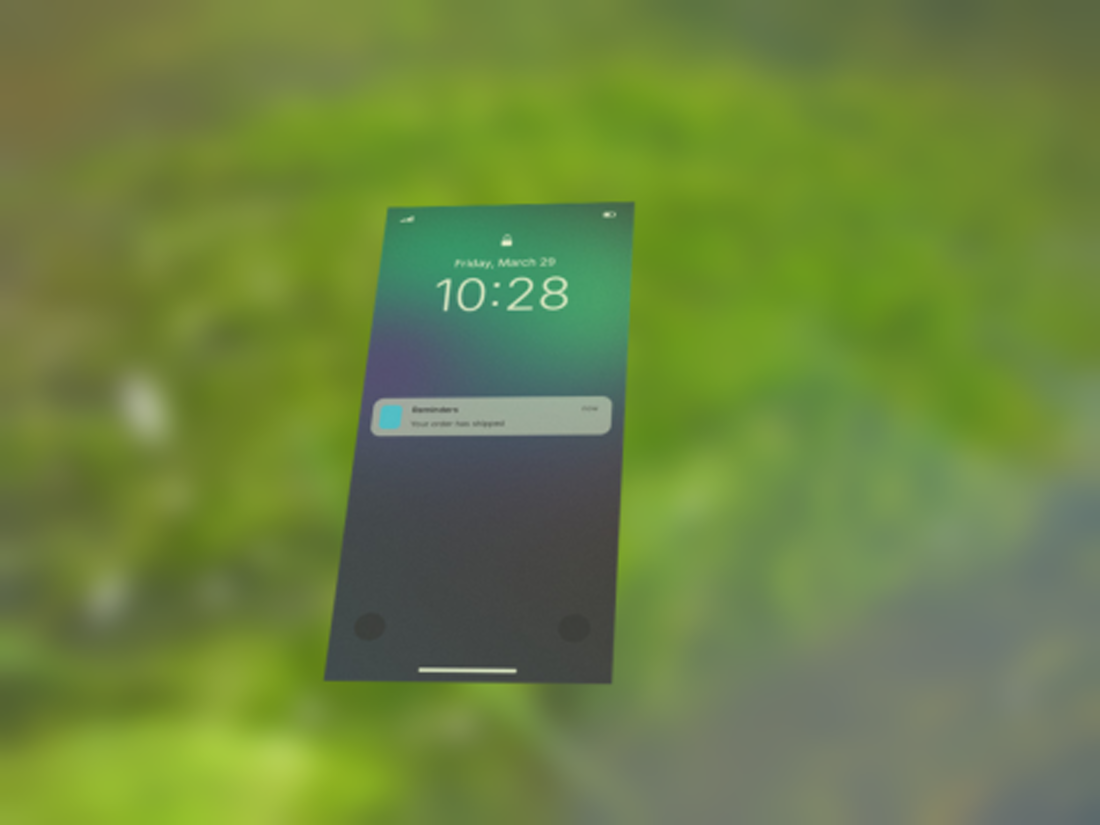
10h28
